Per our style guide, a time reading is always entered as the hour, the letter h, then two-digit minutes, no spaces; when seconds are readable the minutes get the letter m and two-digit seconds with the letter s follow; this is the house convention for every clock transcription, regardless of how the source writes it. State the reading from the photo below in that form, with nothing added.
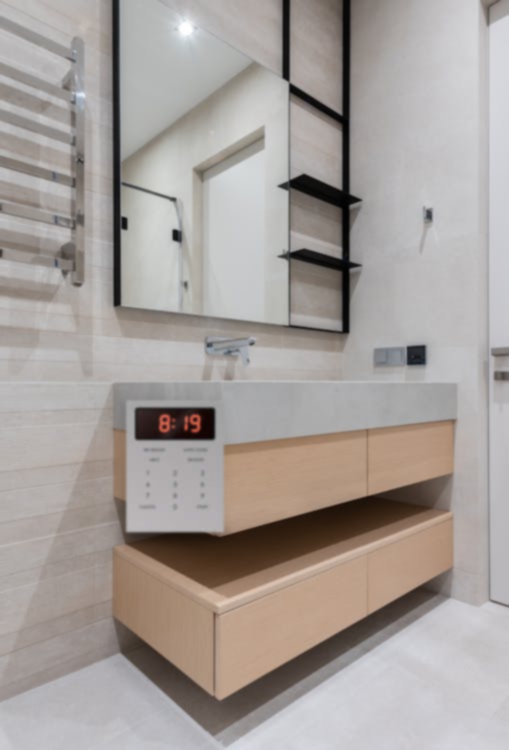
8h19
